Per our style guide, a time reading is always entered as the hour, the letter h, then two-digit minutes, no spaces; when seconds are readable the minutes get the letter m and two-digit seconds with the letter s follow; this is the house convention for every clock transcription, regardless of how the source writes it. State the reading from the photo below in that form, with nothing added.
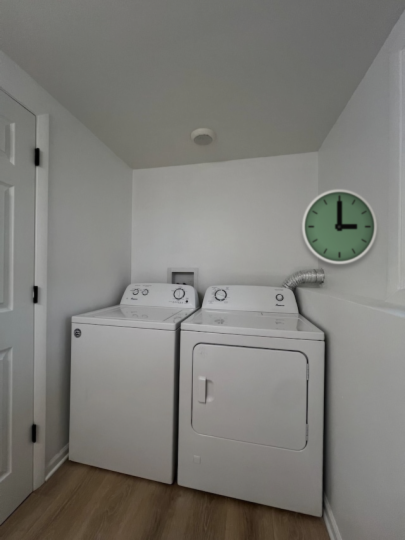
3h00
